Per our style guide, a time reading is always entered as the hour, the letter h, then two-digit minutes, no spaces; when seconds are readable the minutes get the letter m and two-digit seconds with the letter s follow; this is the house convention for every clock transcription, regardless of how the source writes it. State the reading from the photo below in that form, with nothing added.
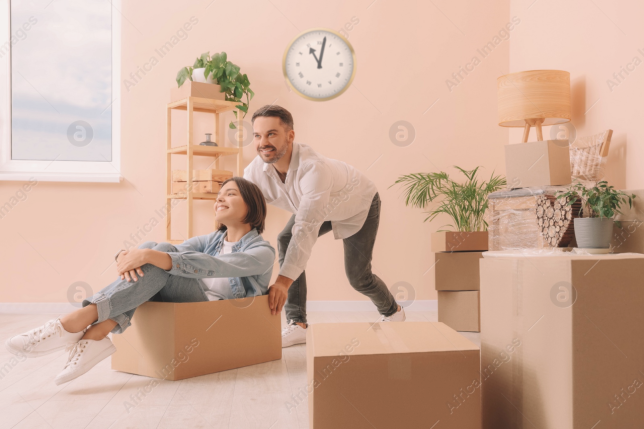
11h02
